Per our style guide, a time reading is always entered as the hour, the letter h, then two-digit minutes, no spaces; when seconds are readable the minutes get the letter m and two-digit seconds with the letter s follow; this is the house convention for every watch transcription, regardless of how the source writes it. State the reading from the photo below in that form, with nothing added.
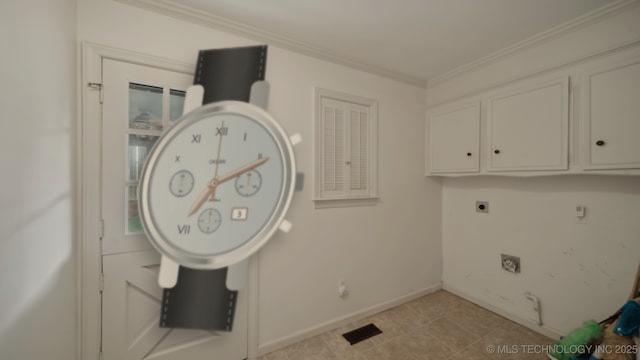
7h11
